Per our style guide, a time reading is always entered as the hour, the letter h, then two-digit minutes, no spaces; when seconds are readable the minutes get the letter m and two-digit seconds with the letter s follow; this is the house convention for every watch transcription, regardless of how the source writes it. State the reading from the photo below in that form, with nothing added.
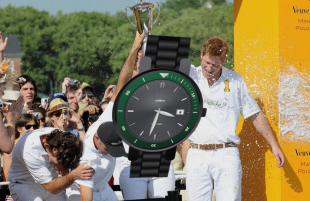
3h32
